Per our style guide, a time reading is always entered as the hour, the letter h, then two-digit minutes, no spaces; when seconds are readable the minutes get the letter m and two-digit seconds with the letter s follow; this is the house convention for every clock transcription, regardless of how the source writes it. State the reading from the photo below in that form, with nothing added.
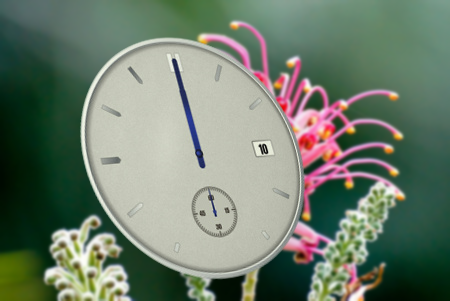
12h00
